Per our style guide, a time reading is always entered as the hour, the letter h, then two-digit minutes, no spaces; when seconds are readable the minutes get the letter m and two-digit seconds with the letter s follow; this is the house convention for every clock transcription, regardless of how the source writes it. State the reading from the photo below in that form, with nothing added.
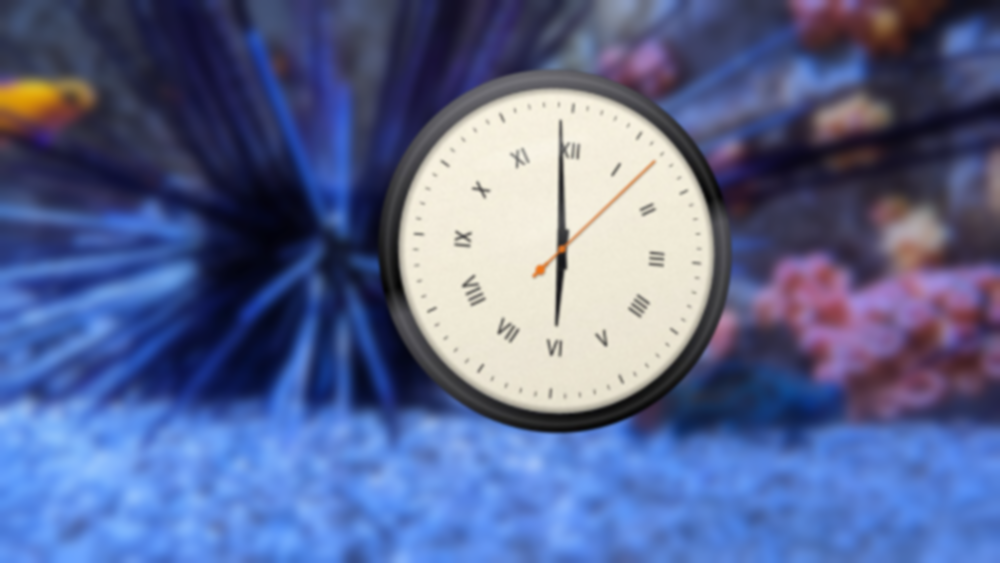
5h59m07s
